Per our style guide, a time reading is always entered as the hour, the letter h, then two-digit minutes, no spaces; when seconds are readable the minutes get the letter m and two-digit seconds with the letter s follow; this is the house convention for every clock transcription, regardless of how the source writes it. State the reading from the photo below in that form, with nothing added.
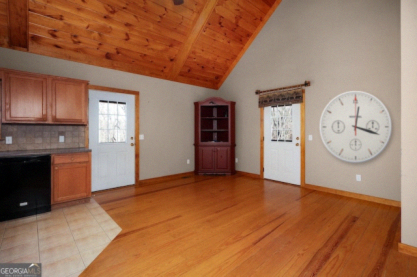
12h18
